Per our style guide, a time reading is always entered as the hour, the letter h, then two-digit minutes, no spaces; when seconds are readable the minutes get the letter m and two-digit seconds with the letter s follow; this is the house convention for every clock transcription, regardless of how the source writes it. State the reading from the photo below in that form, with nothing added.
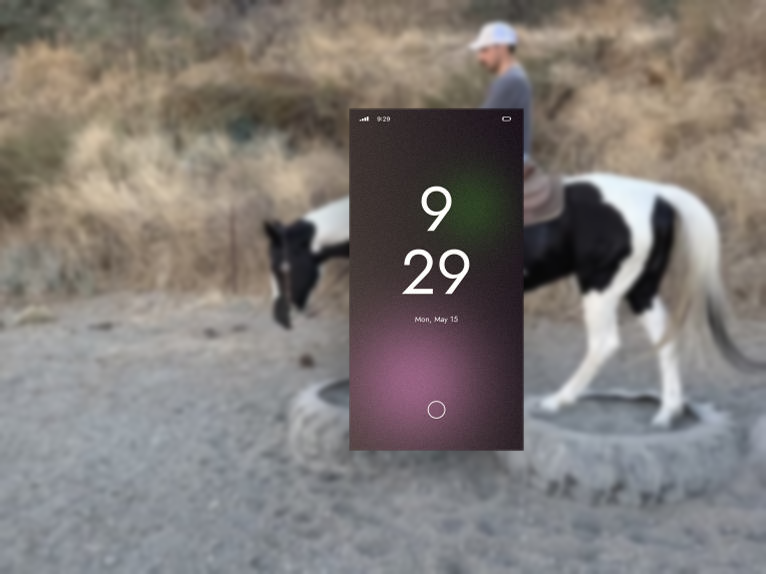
9h29
